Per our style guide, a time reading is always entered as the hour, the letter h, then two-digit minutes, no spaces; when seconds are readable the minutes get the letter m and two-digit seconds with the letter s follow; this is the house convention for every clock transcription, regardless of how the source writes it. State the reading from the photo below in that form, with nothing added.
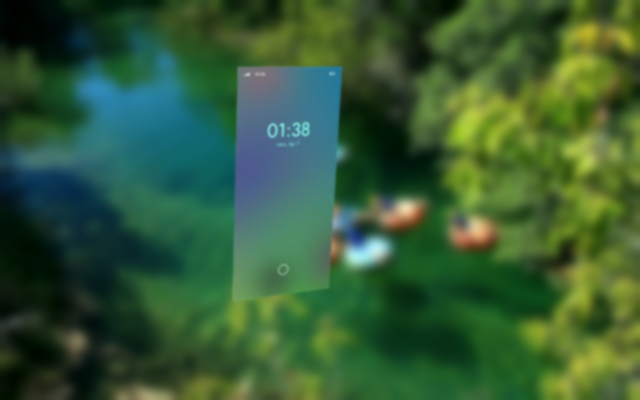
1h38
